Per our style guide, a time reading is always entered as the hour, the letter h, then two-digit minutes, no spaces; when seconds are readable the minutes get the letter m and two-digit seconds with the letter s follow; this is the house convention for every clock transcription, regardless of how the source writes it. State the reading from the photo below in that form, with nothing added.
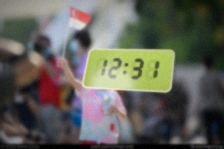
12h31
